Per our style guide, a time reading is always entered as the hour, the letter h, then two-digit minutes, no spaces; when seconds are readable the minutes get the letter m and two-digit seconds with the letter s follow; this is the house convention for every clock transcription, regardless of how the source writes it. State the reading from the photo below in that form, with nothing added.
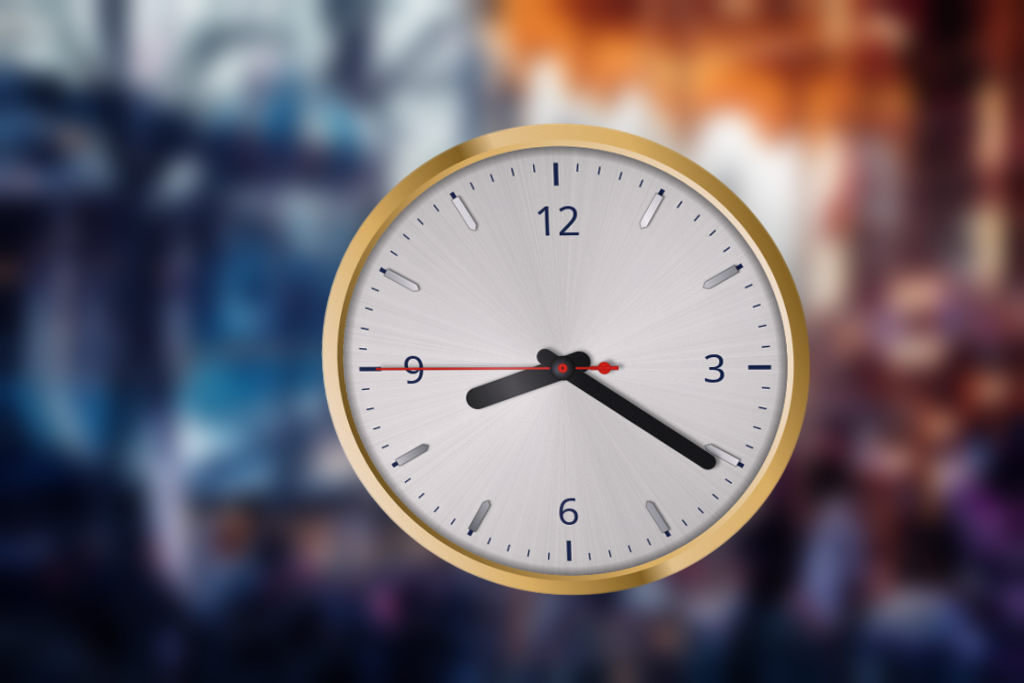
8h20m45s
